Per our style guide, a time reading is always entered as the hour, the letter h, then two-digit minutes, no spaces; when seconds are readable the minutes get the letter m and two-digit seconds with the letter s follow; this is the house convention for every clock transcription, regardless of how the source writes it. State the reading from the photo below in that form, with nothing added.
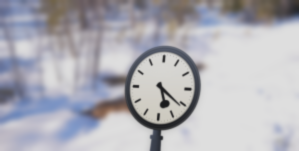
5h21
